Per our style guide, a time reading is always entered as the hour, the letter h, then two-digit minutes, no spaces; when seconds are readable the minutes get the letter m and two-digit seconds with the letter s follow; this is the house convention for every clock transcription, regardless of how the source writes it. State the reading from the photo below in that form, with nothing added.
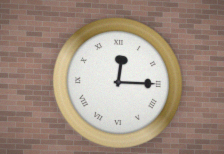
12h15
